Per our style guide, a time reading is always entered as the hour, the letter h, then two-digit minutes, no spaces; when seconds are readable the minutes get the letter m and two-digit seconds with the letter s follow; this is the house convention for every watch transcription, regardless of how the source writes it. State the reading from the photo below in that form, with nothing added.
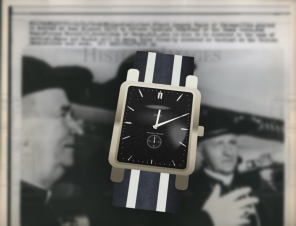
12h10
